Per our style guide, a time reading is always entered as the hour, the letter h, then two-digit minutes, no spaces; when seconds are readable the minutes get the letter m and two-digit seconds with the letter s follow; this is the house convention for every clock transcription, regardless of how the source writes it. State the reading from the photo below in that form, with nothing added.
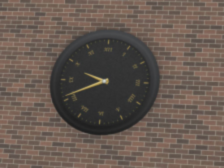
9h41
